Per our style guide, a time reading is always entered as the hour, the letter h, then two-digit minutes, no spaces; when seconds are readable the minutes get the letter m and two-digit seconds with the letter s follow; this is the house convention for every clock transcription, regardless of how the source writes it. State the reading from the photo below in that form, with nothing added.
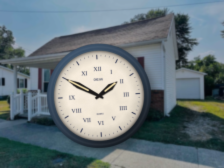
1h50
